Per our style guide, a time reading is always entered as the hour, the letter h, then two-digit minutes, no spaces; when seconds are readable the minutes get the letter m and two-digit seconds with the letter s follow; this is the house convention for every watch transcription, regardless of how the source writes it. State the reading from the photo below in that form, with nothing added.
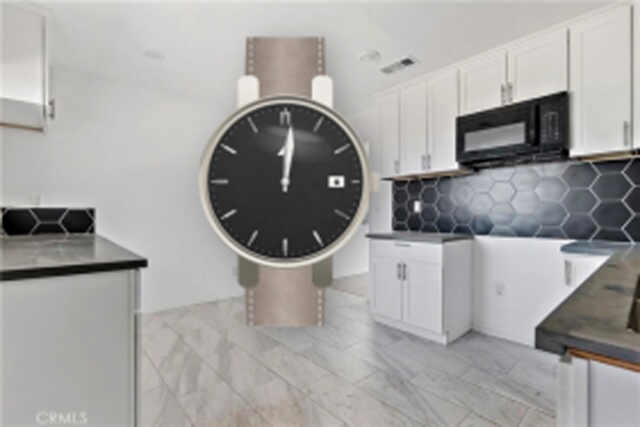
12h01
